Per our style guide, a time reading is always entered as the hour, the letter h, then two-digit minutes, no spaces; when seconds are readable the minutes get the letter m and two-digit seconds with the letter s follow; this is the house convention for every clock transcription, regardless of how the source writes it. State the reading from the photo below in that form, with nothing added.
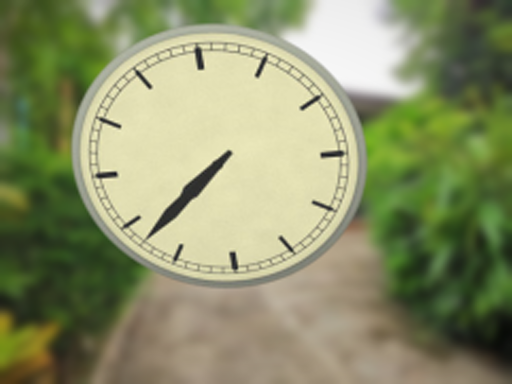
7h38
